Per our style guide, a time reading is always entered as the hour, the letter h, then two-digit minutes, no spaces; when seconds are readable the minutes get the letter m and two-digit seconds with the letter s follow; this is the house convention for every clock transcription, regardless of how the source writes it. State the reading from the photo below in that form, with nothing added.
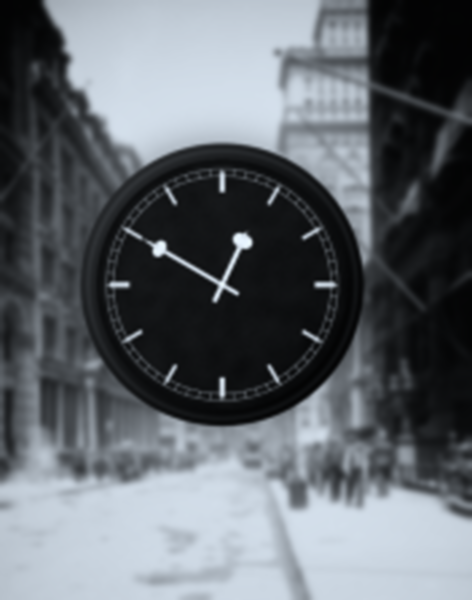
12h50
